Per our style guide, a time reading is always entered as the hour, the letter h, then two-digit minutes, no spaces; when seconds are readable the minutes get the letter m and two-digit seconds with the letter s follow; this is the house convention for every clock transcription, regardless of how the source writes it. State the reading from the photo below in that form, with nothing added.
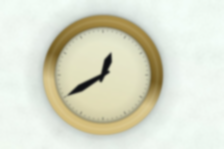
12h40
